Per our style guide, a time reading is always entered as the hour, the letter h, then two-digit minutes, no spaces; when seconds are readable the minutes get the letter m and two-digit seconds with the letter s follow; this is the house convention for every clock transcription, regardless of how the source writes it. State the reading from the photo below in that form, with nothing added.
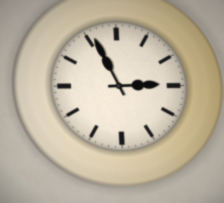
2h56
